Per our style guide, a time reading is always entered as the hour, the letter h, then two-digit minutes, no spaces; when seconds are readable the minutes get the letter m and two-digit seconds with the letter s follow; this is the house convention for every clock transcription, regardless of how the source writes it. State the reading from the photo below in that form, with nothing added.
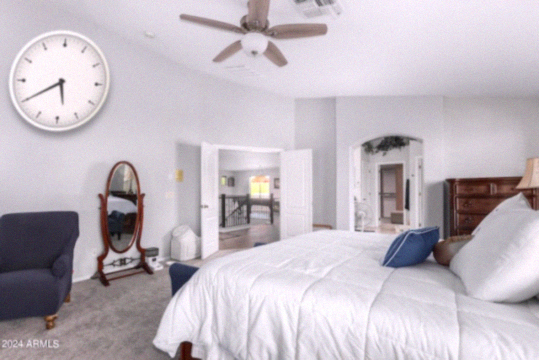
5h40
